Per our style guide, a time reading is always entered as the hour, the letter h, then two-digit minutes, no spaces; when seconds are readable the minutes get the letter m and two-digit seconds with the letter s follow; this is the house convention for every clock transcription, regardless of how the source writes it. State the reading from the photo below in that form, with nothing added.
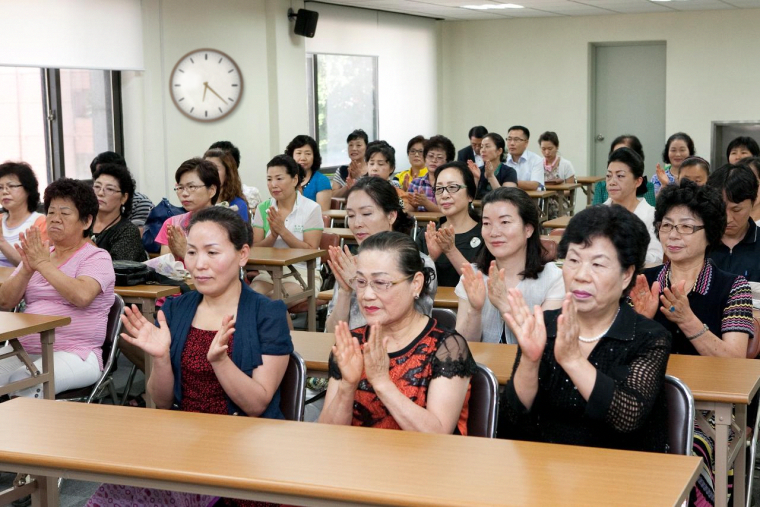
6h22
